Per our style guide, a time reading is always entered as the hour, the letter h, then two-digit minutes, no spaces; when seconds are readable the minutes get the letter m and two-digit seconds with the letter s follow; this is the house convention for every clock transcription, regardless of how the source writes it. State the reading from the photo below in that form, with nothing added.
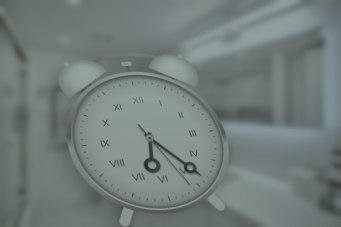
6h23m26s
